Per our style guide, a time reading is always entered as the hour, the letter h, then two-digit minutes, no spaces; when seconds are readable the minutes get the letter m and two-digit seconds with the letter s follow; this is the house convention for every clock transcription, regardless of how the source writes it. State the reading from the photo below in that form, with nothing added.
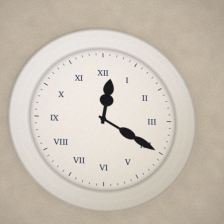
12h20
